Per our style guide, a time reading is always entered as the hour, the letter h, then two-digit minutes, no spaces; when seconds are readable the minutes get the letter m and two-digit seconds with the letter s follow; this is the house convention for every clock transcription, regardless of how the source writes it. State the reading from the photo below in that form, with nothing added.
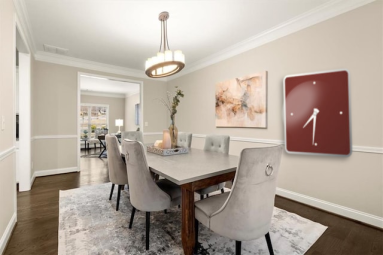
7h31
